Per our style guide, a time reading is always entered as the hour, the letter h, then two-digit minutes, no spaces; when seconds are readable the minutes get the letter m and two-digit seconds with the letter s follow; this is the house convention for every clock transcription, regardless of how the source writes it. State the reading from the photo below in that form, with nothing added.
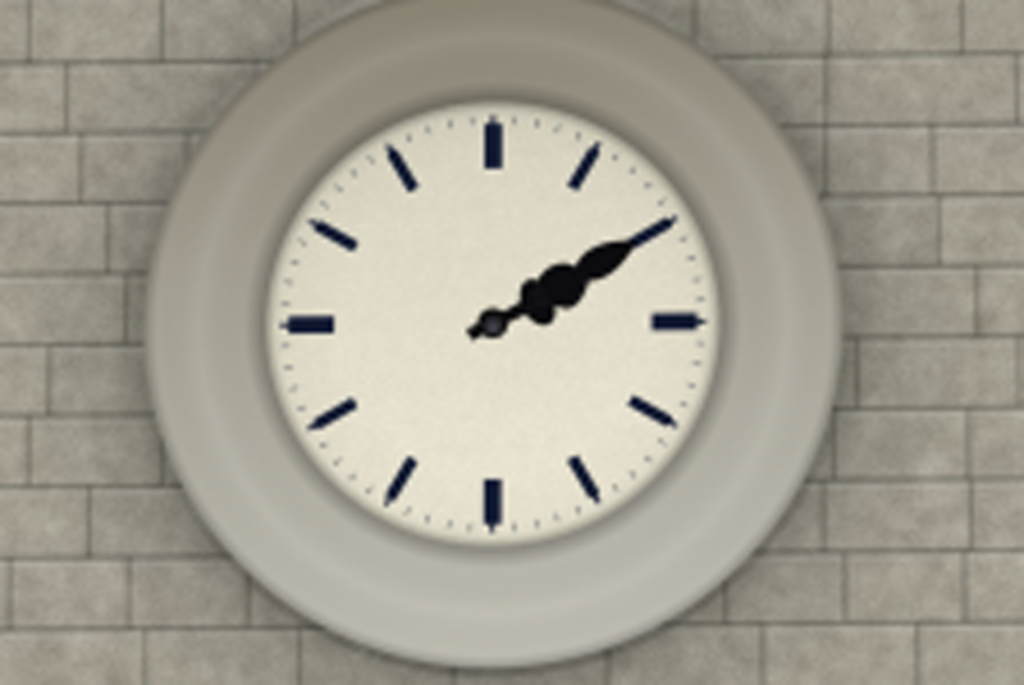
2h10
